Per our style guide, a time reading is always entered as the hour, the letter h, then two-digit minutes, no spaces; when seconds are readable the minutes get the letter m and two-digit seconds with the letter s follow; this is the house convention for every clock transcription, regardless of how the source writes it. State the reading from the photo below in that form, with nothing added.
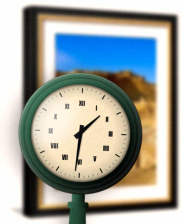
1h31
